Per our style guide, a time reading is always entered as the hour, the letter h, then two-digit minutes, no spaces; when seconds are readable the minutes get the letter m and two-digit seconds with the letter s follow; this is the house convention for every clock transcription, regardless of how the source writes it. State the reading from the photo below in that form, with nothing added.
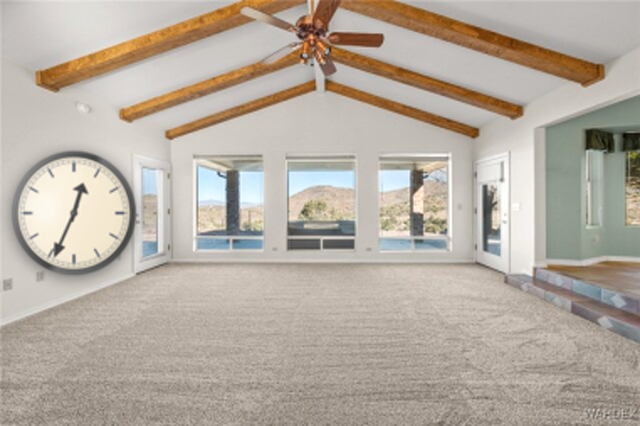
12h34
